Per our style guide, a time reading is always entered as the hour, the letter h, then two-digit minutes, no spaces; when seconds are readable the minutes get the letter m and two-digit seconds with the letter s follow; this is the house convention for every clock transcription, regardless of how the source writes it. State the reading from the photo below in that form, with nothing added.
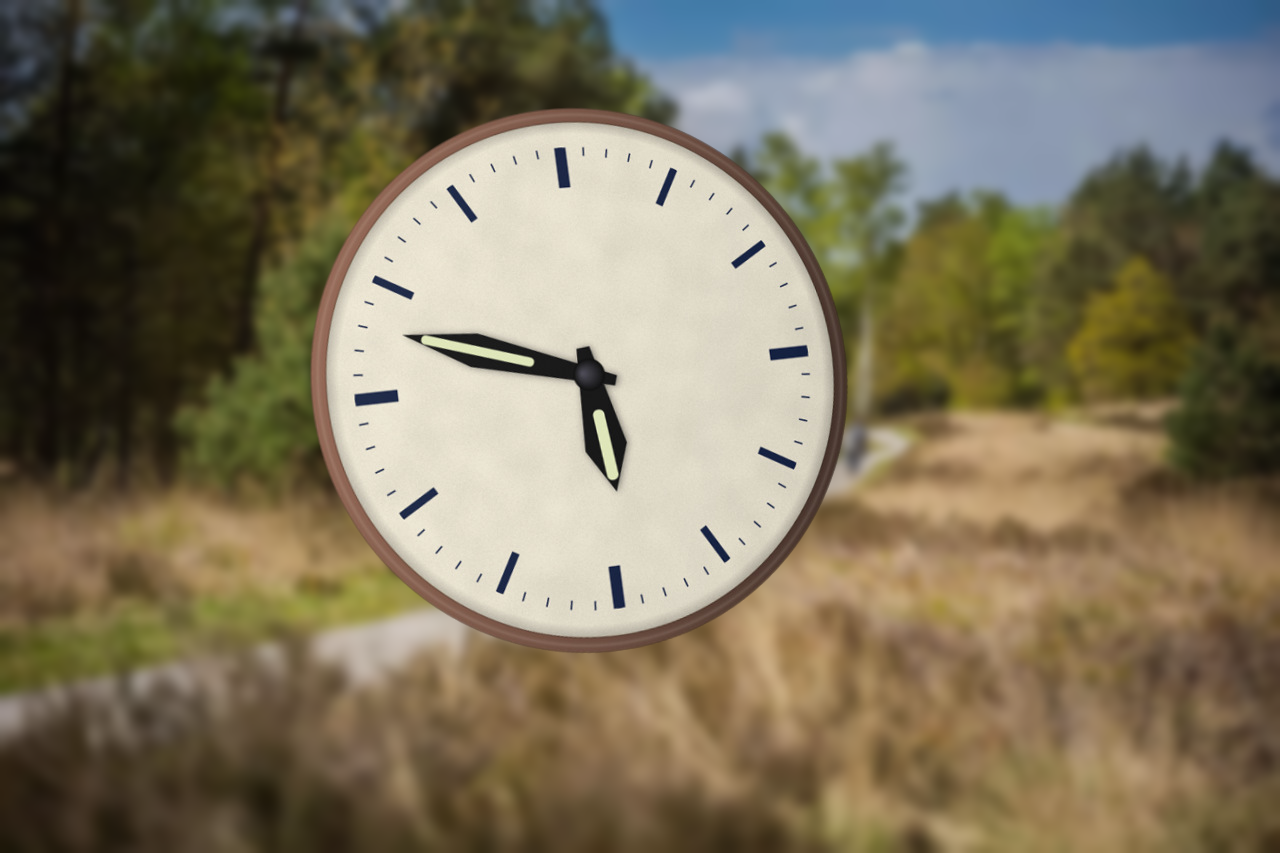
5h48
